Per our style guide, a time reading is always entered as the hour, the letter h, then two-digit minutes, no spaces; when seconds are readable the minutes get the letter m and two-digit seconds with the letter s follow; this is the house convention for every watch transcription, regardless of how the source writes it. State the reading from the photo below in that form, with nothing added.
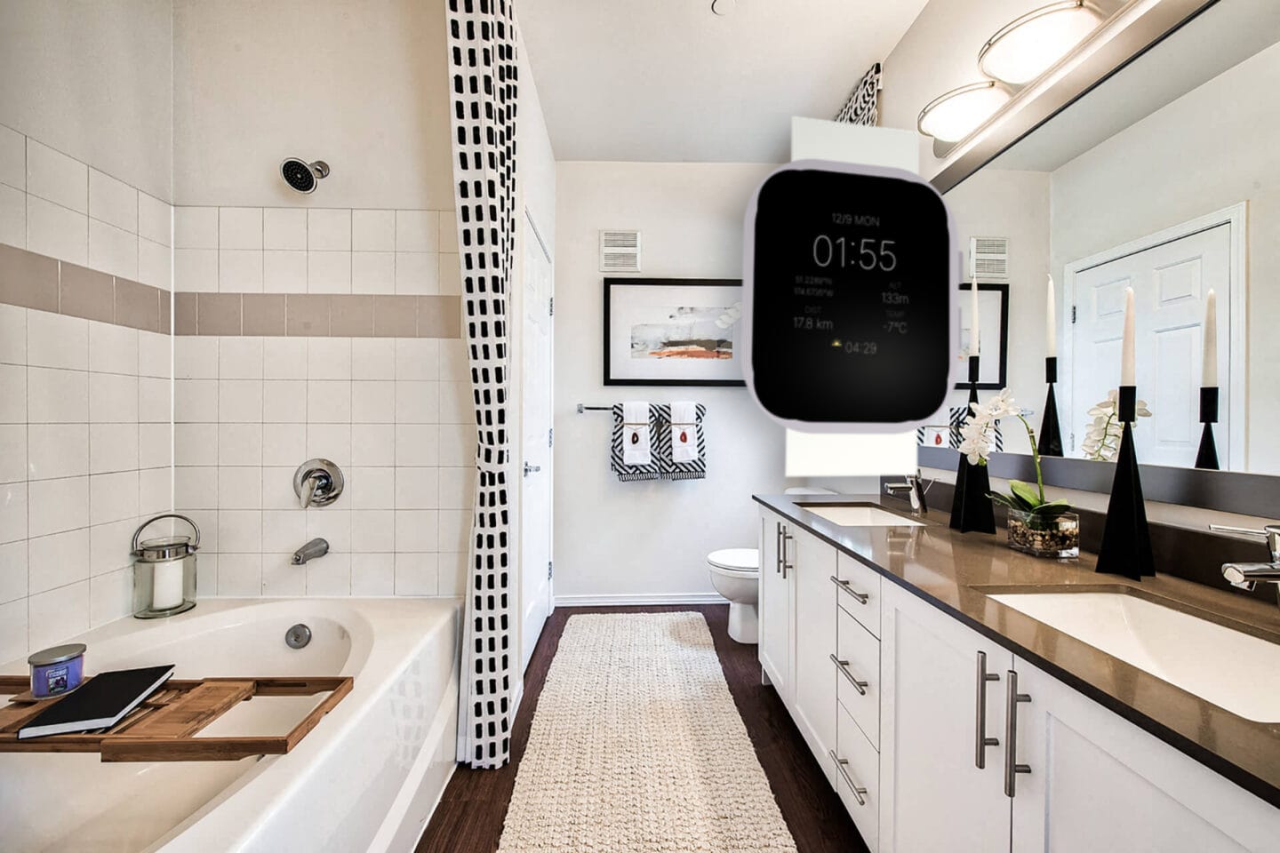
1h55
